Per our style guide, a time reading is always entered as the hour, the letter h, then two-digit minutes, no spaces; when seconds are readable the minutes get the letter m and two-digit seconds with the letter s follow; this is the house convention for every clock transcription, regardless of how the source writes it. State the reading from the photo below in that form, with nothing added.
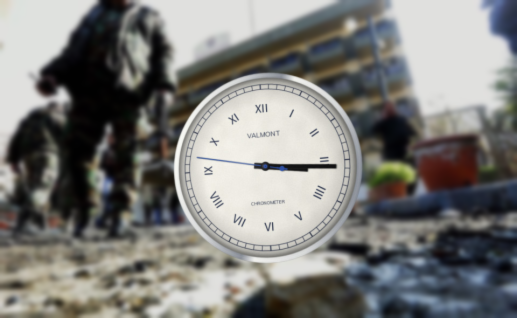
3h15m47s
